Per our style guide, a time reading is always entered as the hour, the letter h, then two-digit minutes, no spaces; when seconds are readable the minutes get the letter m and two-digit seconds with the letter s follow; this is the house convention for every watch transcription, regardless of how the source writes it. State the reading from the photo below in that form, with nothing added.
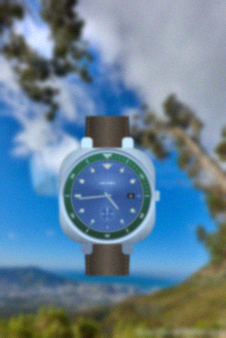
4h44
